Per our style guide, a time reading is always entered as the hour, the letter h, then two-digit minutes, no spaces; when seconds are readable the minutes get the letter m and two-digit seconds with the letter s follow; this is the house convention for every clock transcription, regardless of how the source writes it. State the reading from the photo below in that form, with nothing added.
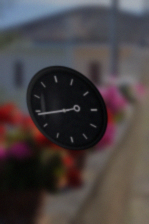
2h44
